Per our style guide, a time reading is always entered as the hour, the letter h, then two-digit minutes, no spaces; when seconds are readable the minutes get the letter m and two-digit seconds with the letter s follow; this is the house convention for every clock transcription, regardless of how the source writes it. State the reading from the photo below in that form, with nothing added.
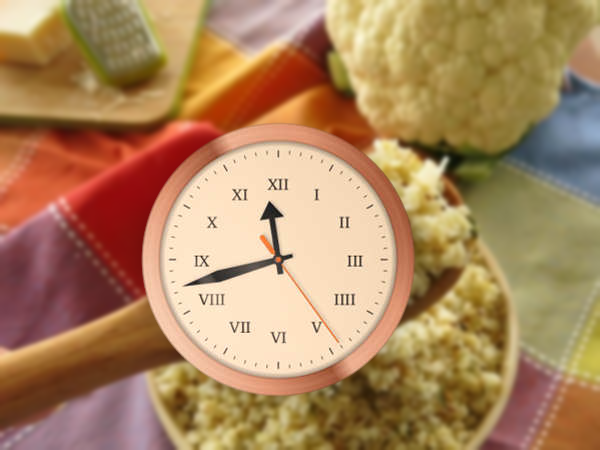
11h42m24s
